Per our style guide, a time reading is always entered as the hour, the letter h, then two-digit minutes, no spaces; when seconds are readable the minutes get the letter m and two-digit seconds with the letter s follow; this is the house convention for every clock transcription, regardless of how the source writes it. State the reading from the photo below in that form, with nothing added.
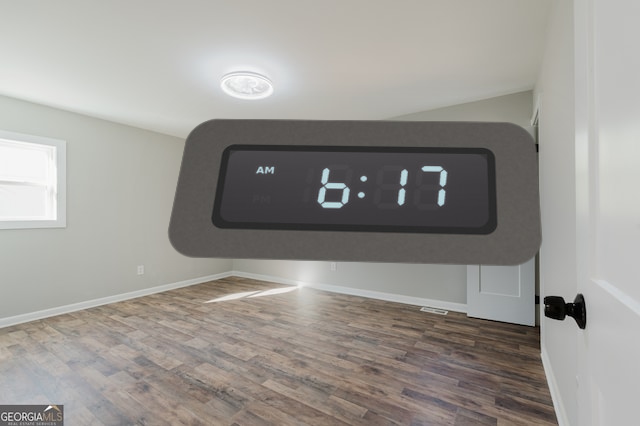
6h17
